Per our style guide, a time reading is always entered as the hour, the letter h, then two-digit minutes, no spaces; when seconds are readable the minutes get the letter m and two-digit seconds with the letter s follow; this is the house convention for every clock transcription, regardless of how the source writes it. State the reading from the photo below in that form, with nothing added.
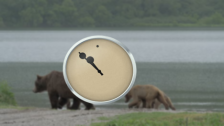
10h53
